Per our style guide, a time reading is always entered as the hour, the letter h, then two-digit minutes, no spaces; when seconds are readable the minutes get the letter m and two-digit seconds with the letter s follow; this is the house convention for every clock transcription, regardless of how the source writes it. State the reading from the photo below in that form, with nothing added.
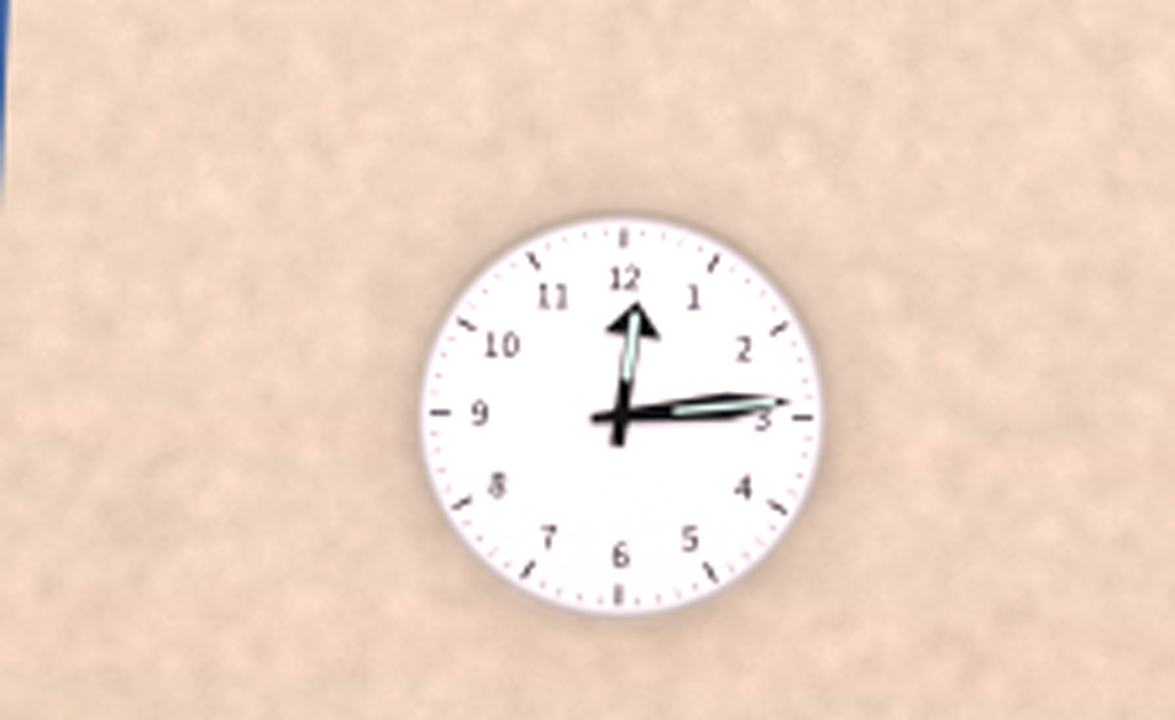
12h14
